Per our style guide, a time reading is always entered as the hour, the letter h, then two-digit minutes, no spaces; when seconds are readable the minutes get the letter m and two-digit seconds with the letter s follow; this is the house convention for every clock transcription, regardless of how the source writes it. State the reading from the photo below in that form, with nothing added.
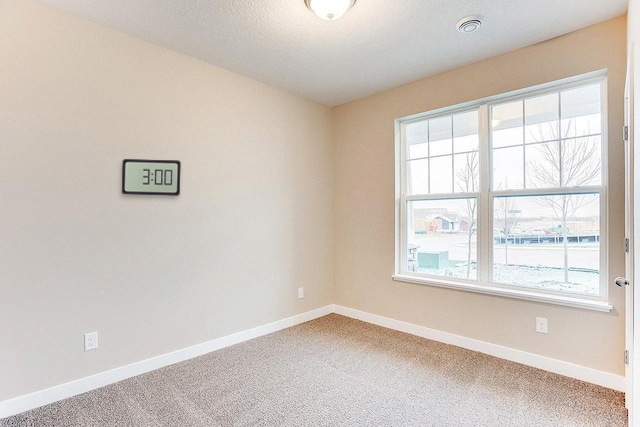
3h00
